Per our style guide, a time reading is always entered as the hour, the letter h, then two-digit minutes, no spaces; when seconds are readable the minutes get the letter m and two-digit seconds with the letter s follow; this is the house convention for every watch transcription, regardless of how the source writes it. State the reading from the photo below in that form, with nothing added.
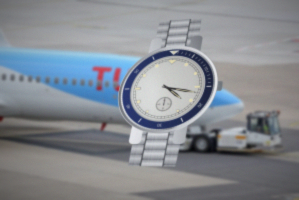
4h17
